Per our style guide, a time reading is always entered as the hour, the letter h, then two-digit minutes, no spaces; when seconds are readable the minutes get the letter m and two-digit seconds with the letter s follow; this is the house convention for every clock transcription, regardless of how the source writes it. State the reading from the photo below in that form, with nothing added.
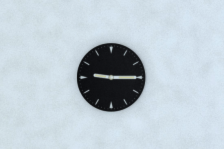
9h15
